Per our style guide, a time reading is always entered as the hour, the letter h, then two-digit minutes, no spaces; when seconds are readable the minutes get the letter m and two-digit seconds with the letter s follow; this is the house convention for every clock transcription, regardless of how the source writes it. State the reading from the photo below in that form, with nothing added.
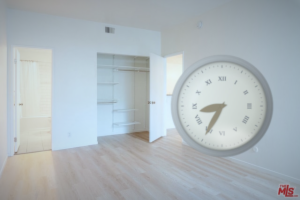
8h35
